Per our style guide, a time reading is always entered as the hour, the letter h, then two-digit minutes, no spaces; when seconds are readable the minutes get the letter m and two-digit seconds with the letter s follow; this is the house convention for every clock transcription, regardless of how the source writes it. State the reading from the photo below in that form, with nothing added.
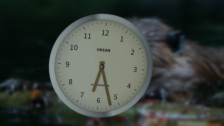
6h27
